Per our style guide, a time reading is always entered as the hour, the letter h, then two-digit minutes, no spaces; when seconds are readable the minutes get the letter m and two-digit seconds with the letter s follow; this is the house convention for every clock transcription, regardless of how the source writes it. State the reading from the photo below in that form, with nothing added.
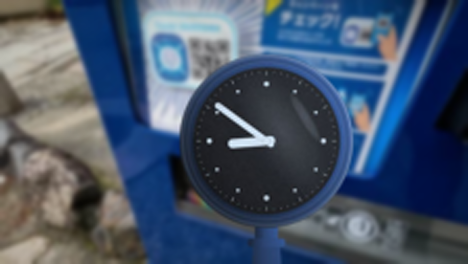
8h51
